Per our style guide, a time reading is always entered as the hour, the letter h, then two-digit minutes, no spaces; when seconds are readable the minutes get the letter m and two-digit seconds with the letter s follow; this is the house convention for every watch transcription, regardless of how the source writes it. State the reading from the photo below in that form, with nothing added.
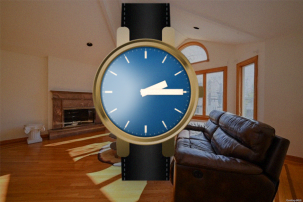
2h15
